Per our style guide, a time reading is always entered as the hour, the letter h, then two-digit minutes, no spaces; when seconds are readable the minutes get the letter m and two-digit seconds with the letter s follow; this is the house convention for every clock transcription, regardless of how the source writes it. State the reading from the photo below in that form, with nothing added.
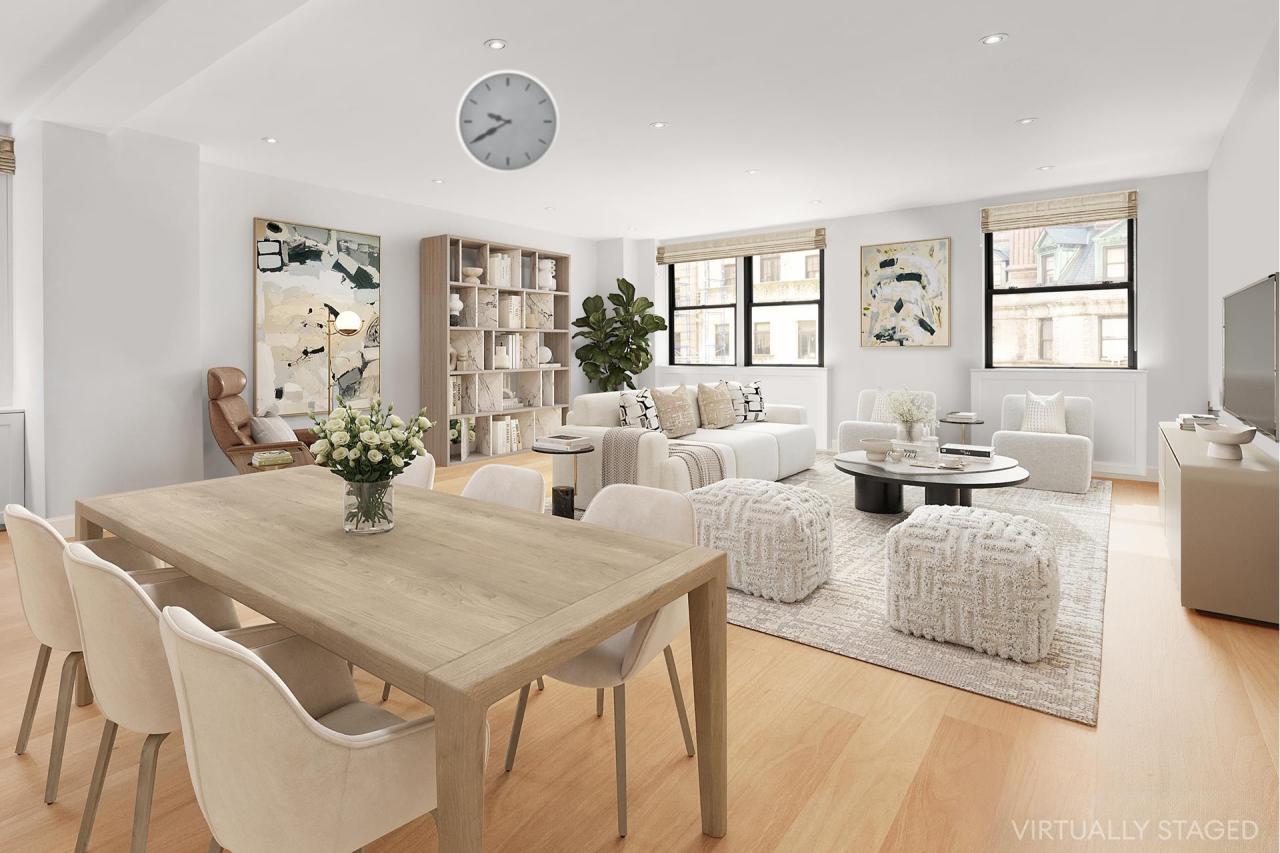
9h40
